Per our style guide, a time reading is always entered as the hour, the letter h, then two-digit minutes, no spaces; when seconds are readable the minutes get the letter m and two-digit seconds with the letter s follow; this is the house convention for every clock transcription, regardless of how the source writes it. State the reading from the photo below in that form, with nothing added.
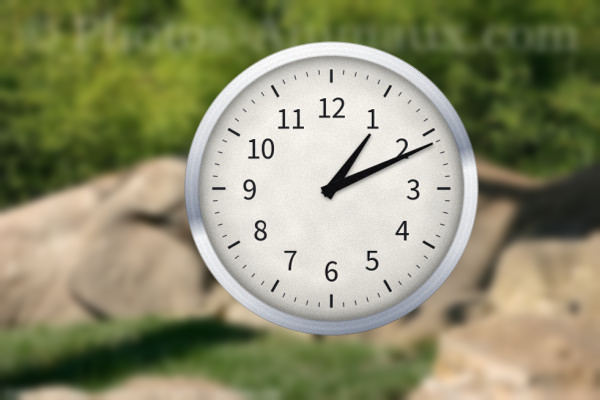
1h11
